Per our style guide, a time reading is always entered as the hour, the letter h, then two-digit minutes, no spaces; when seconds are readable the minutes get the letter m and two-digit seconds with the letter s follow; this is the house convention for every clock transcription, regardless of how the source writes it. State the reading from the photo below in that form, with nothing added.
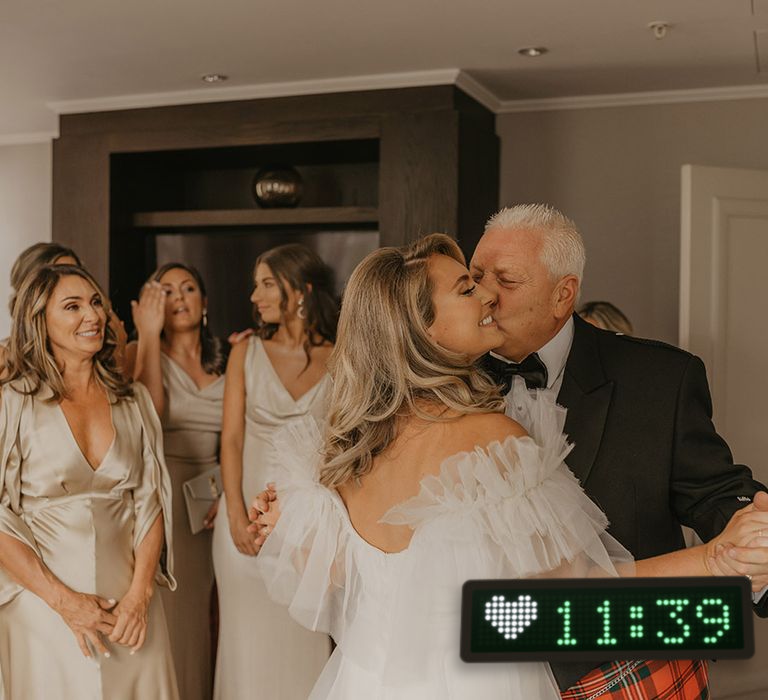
11h39
